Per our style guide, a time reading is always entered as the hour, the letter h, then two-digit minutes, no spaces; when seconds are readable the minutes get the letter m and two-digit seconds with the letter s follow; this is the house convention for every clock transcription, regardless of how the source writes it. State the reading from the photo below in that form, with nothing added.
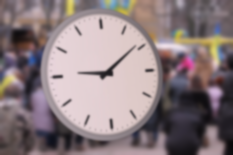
9h09
